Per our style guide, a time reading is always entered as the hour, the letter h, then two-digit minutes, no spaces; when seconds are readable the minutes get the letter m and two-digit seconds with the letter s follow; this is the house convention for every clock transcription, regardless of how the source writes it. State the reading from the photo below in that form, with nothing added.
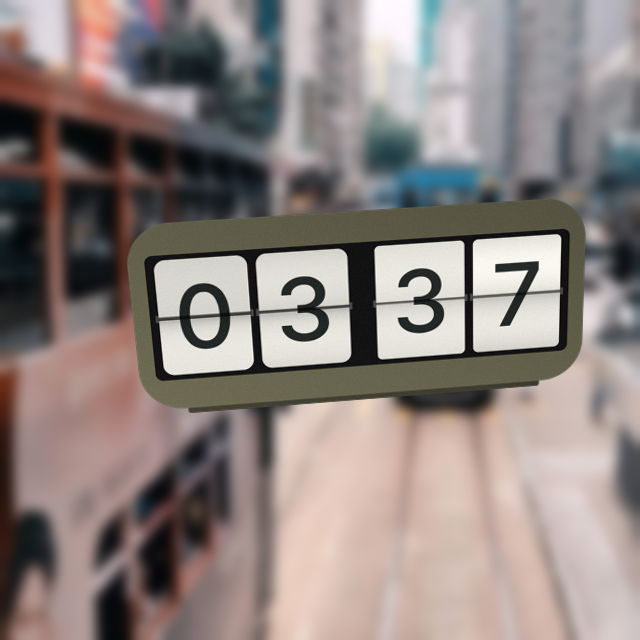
3h37
